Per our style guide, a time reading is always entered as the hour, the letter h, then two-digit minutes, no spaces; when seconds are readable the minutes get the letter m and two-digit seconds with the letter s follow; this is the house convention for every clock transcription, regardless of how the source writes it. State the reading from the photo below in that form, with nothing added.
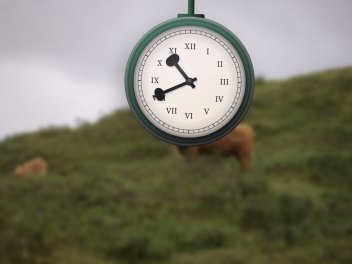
10h41
